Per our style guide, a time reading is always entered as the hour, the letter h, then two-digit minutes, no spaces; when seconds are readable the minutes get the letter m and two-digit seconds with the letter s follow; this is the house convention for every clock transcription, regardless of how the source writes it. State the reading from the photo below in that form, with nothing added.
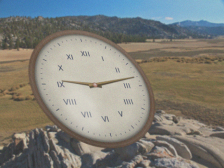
9h13
